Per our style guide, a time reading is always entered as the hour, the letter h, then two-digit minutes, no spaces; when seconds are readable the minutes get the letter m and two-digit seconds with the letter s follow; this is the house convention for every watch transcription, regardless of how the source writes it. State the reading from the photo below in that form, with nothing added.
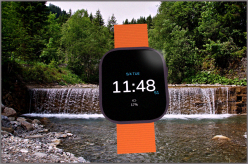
11h48
